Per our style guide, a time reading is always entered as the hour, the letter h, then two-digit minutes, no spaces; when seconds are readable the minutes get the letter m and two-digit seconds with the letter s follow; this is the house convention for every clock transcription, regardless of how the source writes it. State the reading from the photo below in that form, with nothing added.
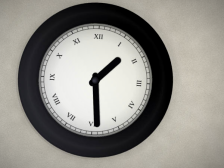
1h29
